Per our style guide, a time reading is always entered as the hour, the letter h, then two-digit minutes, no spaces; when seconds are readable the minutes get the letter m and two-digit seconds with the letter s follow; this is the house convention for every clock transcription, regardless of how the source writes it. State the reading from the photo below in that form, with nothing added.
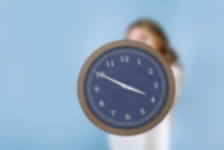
3h50
